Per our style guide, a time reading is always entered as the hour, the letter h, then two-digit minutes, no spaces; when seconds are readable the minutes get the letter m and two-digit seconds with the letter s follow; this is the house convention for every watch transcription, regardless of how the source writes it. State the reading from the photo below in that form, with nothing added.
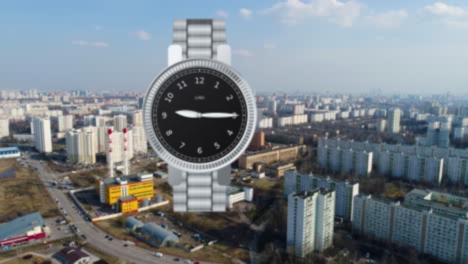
9h15
